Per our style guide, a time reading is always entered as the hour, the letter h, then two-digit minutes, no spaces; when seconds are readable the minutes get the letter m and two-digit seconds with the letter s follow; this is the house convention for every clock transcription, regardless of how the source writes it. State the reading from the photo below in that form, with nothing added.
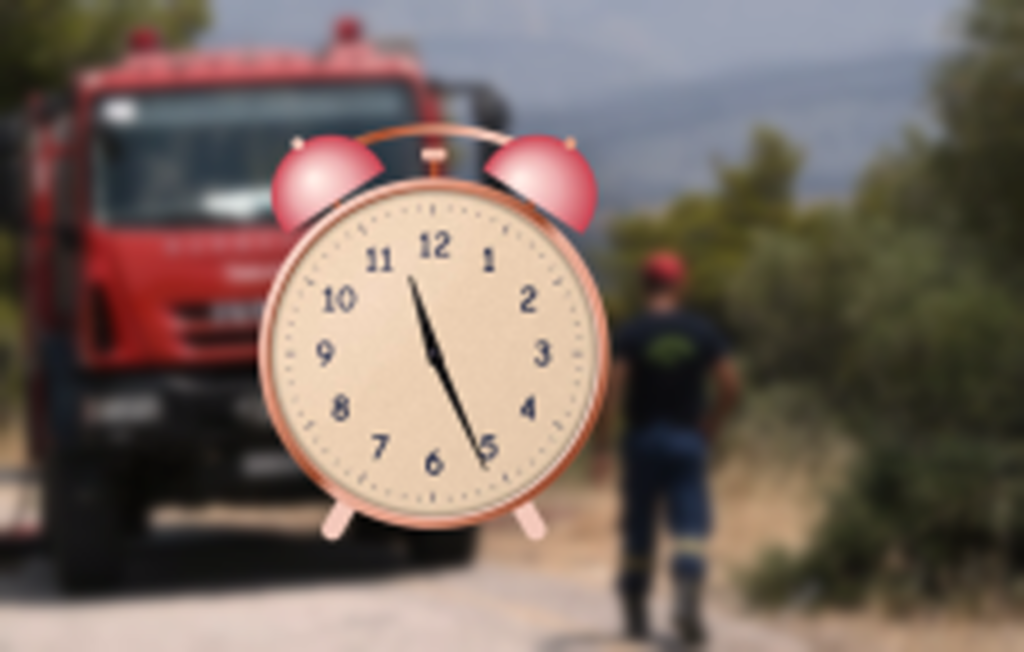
11h26
